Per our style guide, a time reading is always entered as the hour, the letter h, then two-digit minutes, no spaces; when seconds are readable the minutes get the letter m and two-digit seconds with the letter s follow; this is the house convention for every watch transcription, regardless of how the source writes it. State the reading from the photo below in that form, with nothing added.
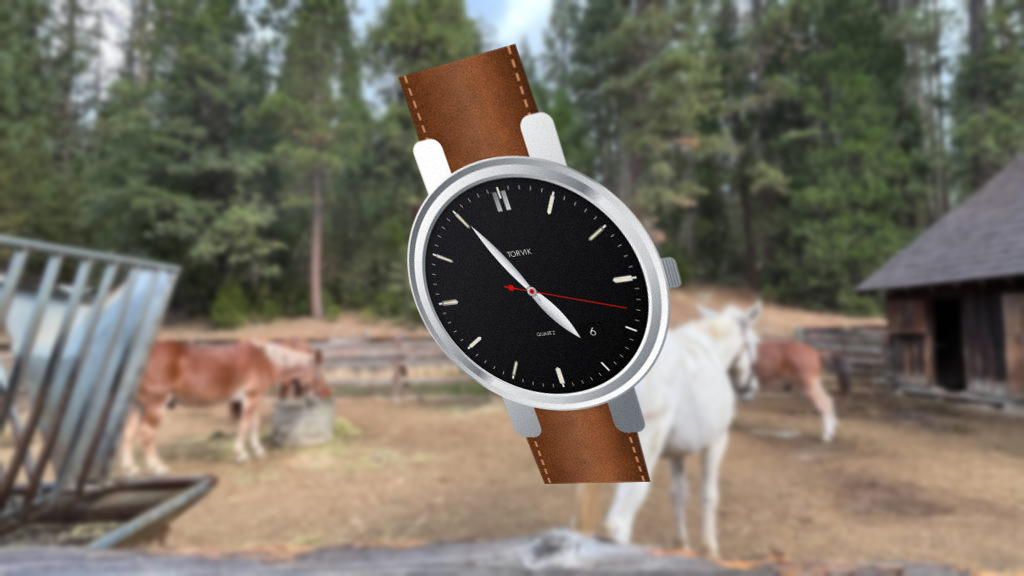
4h55m18s
